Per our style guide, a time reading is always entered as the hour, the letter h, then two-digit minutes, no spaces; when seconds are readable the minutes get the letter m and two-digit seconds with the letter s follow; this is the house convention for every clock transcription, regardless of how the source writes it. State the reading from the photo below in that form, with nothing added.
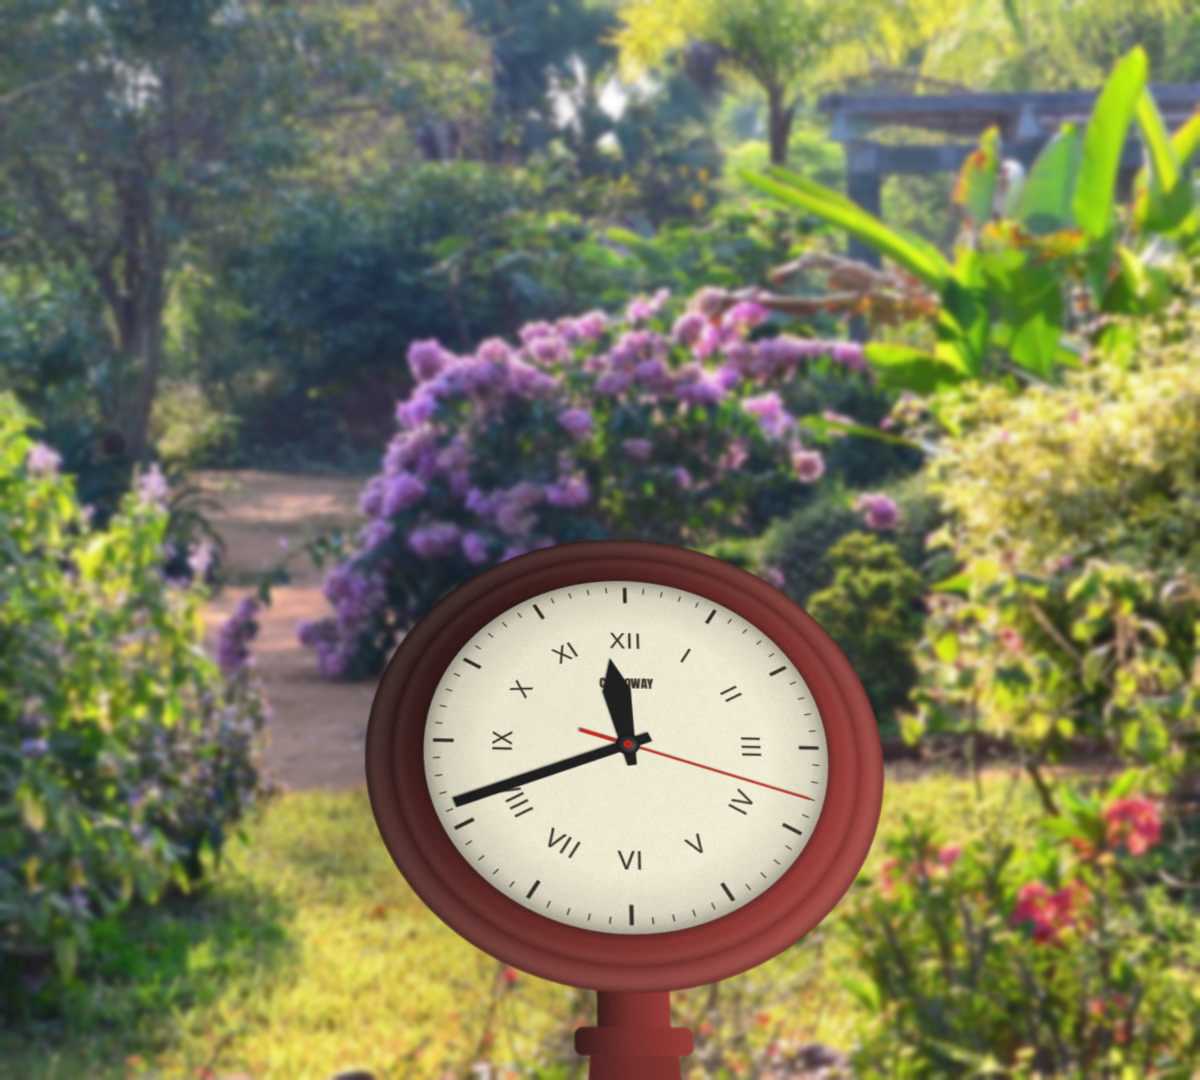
11h41m18s
